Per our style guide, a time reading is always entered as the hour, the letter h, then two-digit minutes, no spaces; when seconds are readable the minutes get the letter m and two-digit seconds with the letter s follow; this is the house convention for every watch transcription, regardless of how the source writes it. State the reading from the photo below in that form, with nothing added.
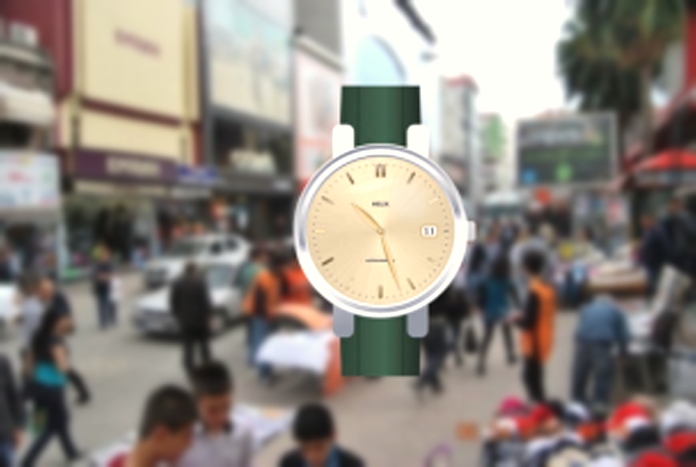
10h27
